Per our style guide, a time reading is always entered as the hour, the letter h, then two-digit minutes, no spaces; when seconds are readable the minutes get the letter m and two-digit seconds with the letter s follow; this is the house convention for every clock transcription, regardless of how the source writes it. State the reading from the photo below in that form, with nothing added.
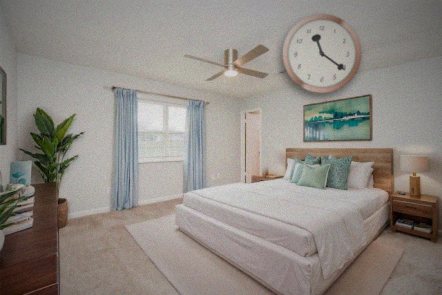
11h21
